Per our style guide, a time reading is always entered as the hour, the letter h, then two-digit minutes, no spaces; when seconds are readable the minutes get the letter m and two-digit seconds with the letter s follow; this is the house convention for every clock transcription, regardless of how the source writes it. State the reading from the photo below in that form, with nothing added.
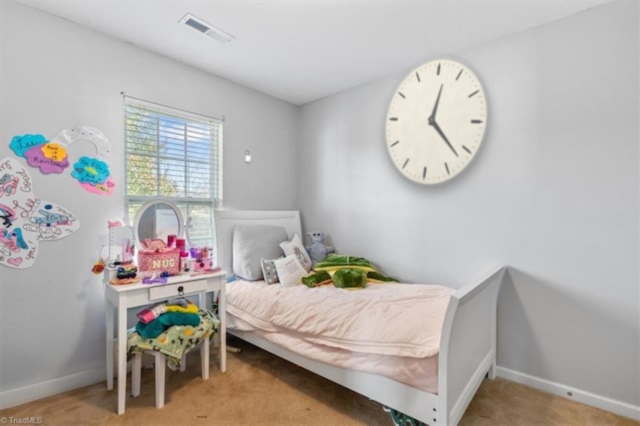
12h22
